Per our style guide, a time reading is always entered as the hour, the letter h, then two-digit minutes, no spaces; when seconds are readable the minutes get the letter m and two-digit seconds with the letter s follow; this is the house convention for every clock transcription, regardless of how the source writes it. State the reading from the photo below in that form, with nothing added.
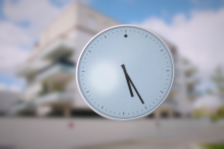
5h25
